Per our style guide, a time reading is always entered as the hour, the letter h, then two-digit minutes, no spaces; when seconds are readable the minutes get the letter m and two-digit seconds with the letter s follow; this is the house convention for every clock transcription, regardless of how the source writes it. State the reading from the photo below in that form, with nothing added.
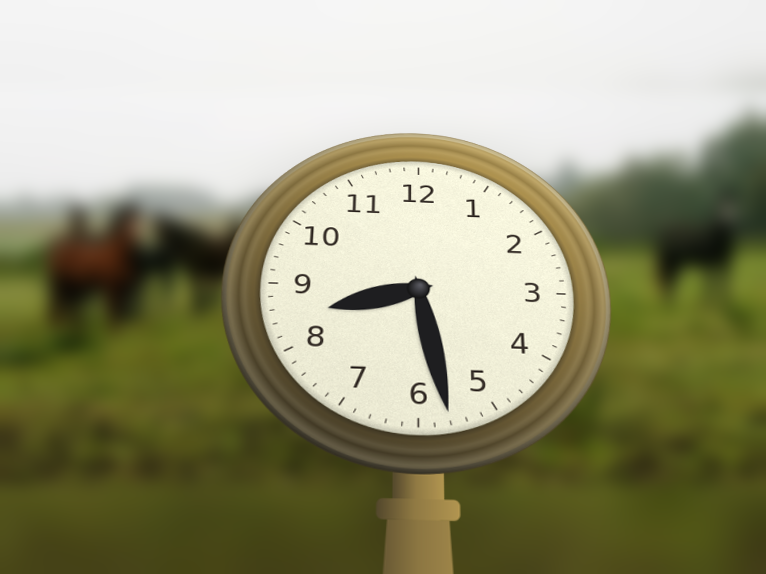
8h28
